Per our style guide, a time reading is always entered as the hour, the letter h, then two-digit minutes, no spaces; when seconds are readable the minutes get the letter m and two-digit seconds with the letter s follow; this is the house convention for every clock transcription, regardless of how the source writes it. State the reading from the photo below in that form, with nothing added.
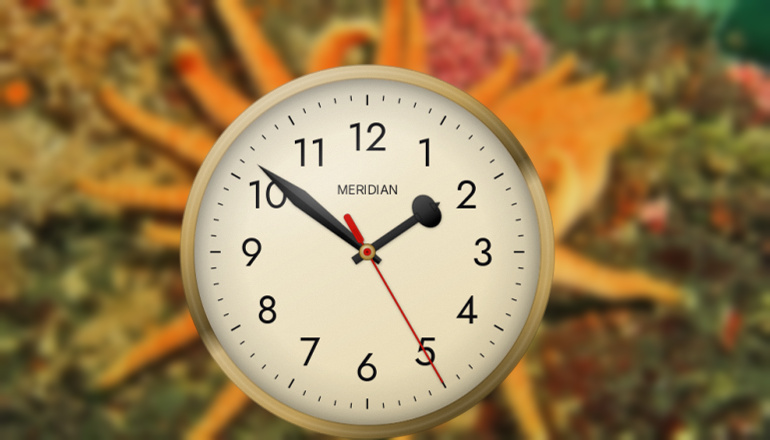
1h51m25s
